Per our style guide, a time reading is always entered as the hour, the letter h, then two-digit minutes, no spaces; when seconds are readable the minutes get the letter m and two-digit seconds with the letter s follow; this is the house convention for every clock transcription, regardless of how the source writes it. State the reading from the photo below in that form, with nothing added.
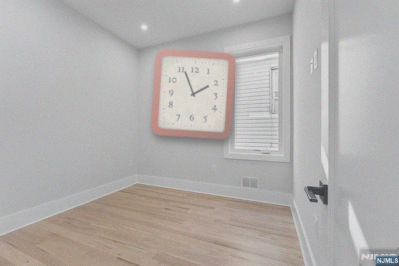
1h56
